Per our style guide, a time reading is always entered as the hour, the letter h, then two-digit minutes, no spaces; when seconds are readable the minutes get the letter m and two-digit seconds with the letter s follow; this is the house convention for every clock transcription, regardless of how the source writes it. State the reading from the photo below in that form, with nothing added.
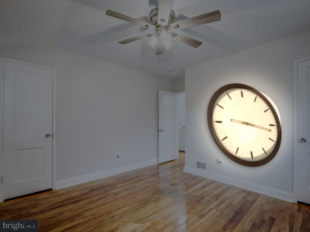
9h17
